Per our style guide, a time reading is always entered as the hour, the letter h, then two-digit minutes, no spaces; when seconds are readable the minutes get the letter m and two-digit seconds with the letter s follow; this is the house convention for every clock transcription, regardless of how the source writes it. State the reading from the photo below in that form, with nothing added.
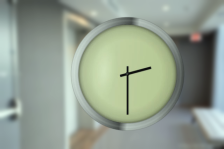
2h30
